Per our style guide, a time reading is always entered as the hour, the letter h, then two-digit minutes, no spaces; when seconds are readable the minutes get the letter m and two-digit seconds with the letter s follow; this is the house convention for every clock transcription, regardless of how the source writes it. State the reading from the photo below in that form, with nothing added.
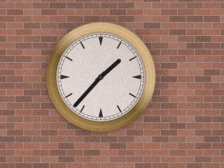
1h37
